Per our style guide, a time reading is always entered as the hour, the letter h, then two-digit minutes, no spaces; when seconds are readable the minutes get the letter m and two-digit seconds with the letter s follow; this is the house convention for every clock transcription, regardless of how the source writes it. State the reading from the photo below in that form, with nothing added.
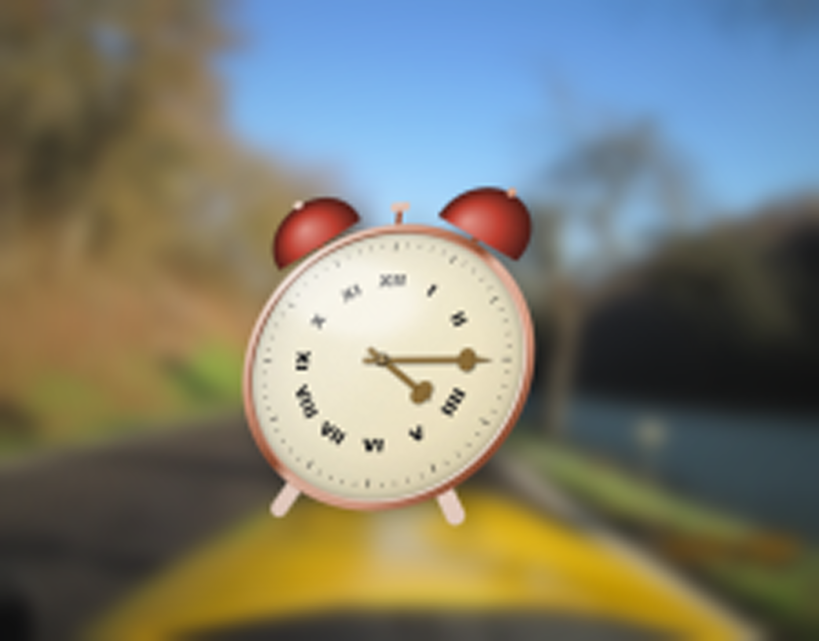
4h15
